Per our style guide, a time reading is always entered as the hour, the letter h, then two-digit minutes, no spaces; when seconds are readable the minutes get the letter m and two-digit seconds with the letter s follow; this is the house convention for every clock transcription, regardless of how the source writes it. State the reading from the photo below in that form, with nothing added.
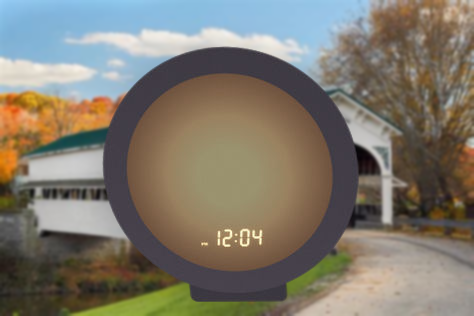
12h04
